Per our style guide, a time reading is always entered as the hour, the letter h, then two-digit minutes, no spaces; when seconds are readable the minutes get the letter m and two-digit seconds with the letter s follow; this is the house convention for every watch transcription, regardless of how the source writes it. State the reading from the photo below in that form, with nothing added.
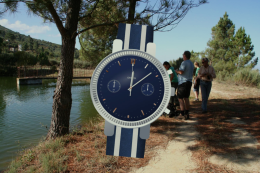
12h08
